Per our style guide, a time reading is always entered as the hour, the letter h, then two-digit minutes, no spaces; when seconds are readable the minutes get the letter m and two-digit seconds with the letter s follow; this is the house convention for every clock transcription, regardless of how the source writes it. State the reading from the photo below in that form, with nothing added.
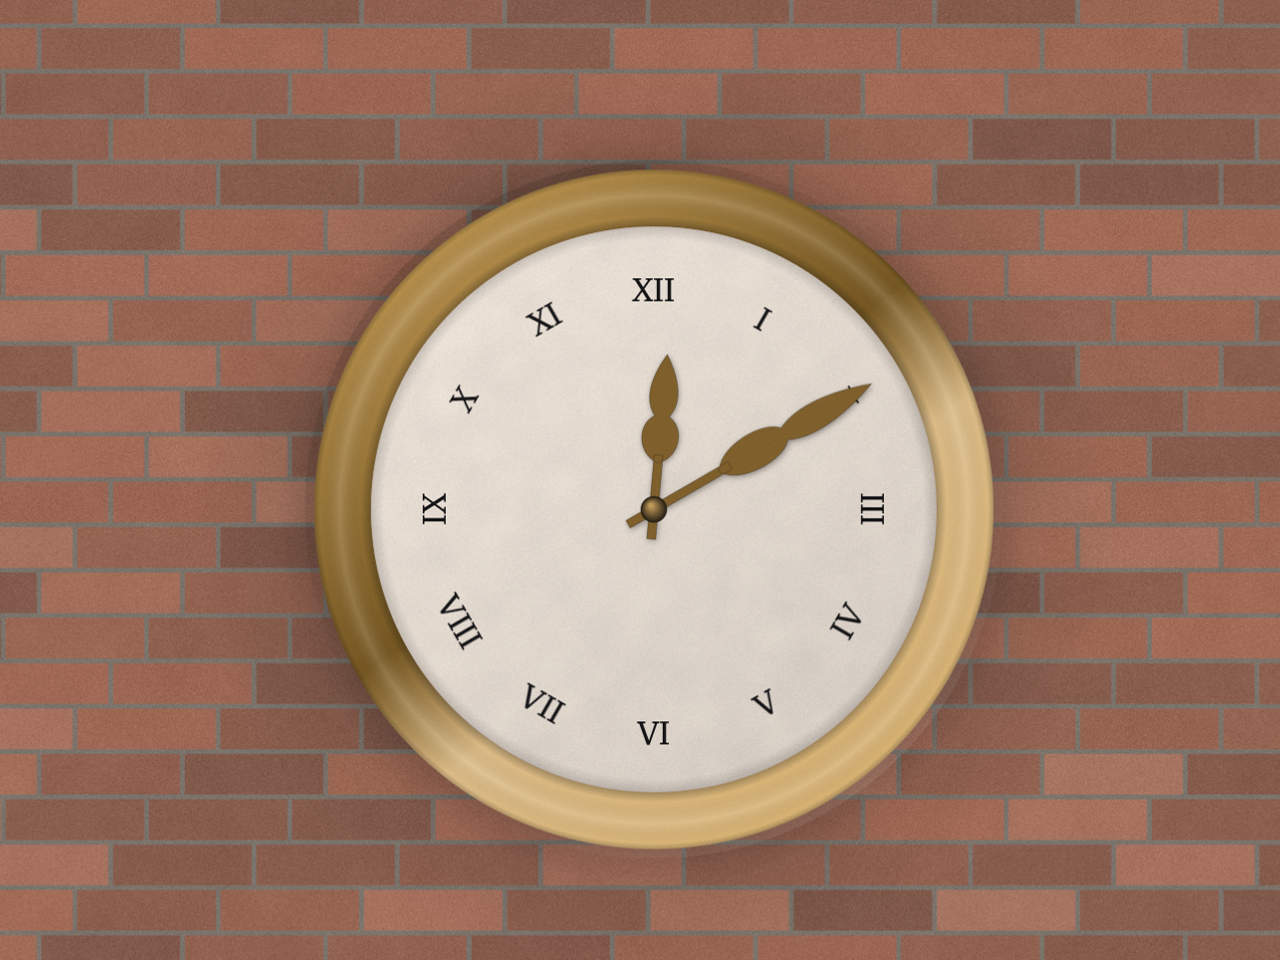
12h10
